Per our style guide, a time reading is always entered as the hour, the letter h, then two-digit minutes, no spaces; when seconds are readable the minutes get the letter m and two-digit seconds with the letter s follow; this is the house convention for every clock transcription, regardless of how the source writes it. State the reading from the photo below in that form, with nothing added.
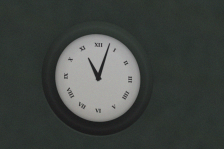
11h03
